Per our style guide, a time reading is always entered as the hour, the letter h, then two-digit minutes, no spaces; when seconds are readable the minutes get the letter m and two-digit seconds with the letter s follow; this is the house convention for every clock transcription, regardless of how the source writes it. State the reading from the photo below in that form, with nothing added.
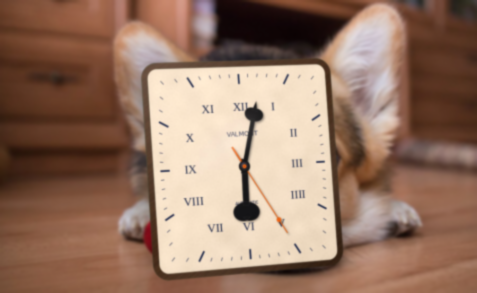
6h02m25s
